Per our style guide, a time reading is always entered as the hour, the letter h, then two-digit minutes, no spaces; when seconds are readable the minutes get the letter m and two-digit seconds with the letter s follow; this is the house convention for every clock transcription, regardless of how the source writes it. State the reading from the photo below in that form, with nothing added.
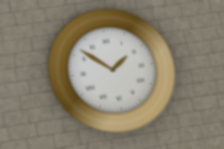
1h52
